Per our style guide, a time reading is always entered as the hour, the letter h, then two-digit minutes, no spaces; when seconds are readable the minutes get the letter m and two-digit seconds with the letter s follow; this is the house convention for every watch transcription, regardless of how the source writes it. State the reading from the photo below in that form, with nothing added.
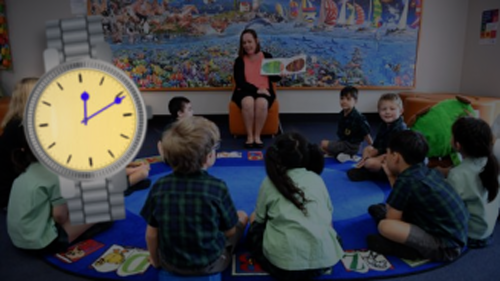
12h11
